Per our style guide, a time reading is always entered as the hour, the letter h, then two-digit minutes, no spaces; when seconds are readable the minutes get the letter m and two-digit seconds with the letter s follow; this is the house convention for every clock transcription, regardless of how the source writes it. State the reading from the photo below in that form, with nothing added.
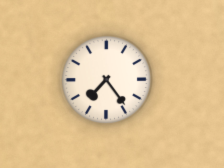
7h24
